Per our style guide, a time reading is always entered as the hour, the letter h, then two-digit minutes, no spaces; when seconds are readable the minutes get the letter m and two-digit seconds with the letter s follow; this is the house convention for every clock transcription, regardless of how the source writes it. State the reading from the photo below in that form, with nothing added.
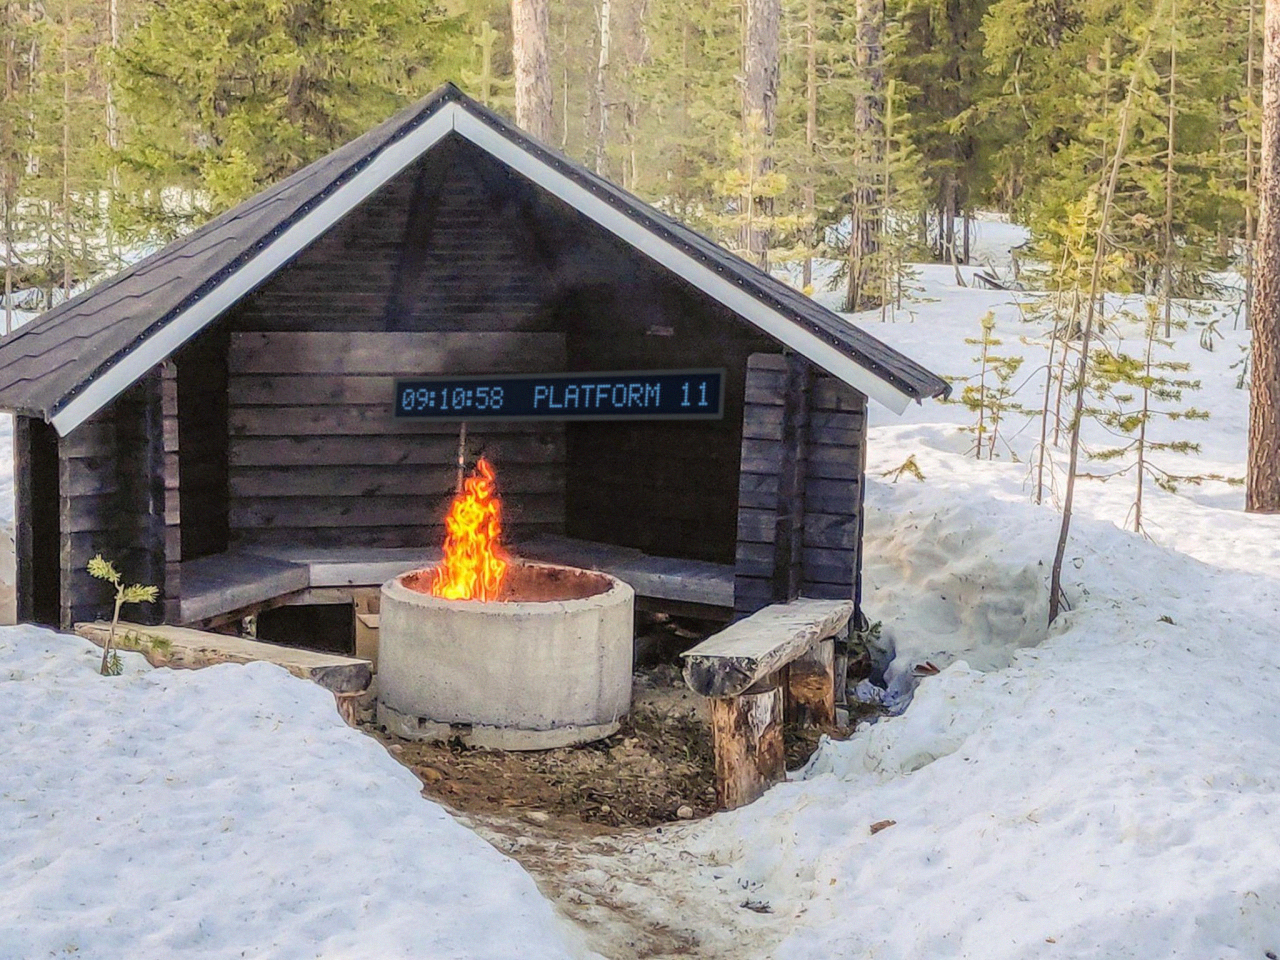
9h10m58s
